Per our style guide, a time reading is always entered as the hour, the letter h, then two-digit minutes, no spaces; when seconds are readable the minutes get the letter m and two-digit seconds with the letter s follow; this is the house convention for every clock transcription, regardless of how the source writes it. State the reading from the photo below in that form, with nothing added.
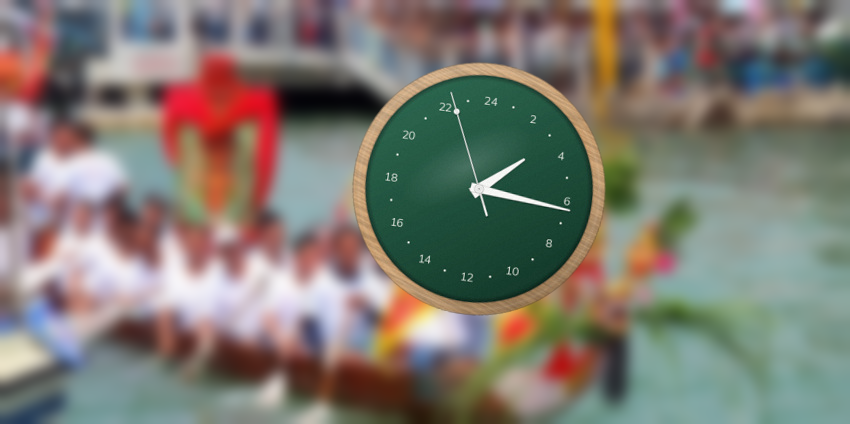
3h15m56s
